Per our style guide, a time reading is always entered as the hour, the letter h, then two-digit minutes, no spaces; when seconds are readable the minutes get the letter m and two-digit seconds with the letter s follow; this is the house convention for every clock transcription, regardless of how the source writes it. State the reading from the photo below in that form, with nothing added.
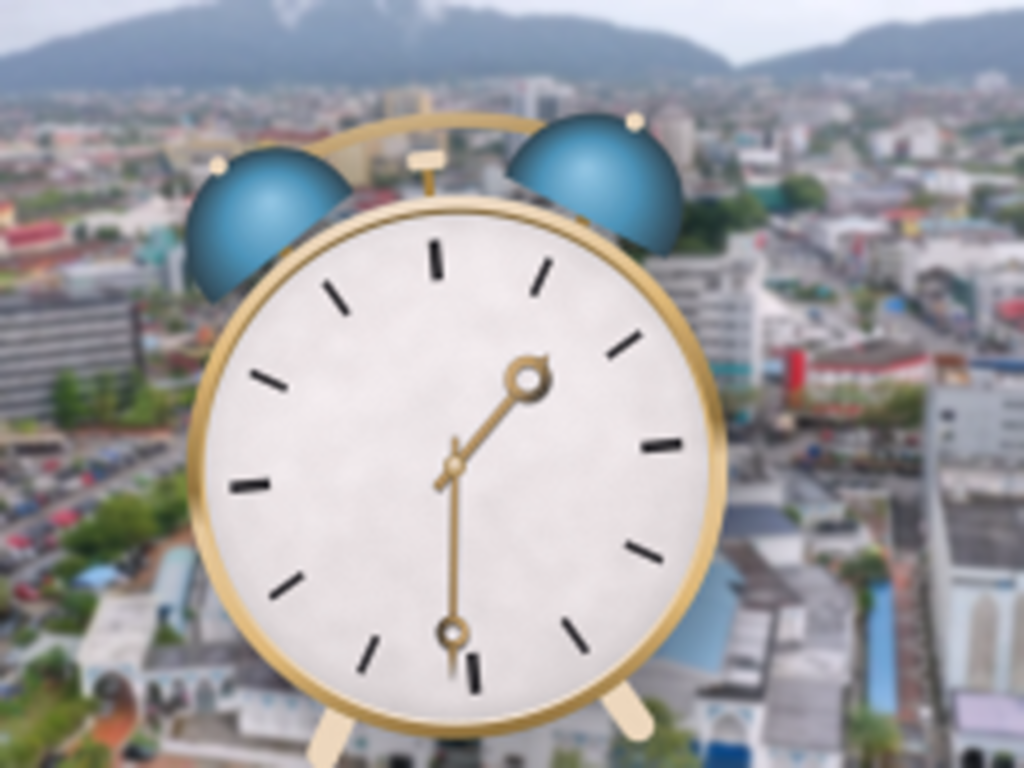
1h31
